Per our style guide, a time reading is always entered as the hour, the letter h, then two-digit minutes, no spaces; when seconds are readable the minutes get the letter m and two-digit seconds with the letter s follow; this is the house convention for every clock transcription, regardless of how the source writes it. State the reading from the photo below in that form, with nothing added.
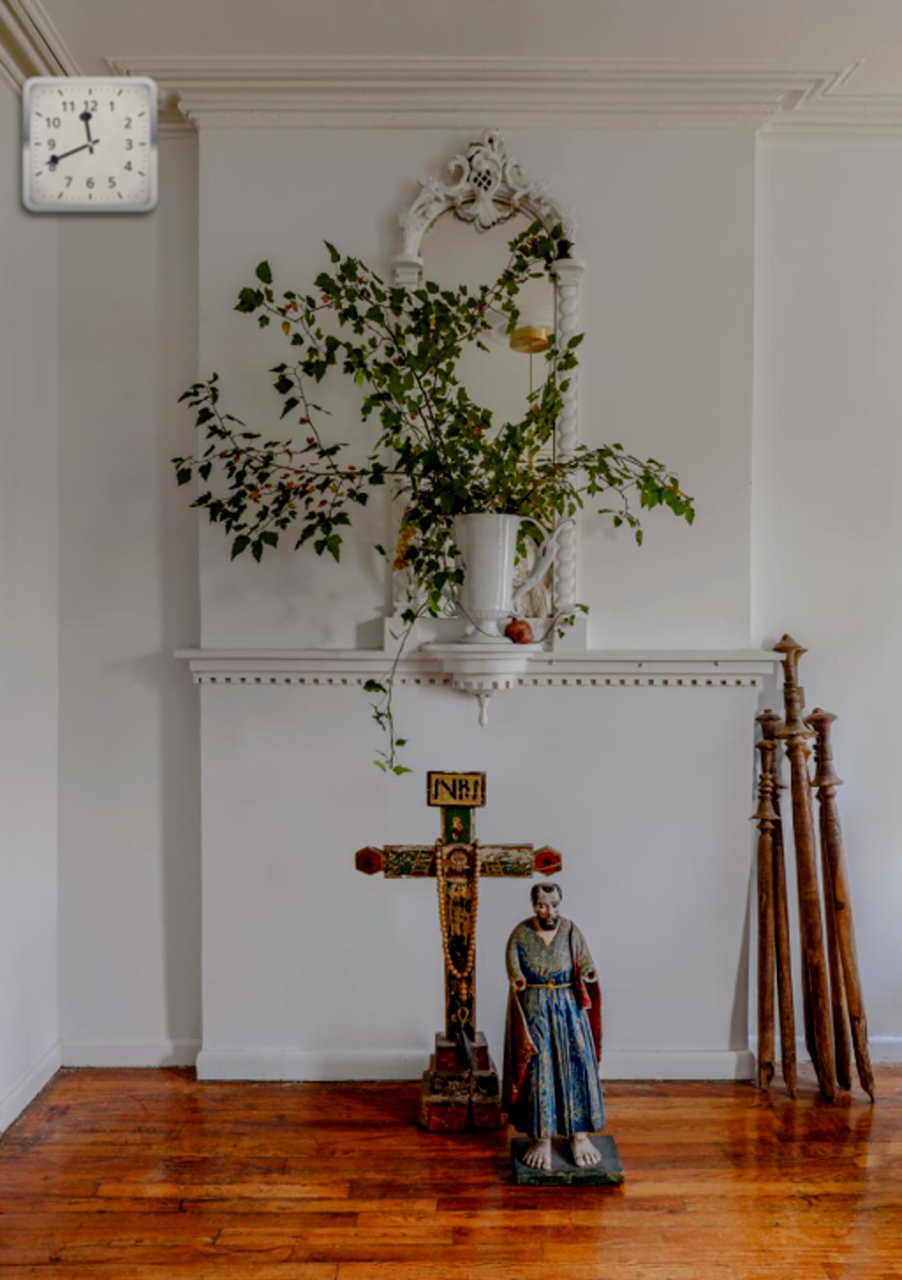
11h41
